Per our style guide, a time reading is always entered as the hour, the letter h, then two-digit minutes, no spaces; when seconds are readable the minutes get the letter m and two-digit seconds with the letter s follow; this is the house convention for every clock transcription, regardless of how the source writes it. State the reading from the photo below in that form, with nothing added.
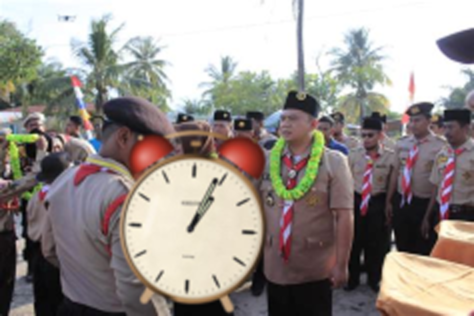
1h04
